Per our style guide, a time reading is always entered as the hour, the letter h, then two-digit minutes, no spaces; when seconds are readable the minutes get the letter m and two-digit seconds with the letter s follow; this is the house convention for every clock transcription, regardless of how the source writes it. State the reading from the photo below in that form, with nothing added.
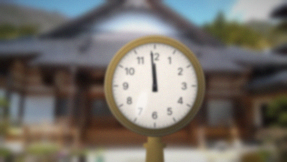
11h59
